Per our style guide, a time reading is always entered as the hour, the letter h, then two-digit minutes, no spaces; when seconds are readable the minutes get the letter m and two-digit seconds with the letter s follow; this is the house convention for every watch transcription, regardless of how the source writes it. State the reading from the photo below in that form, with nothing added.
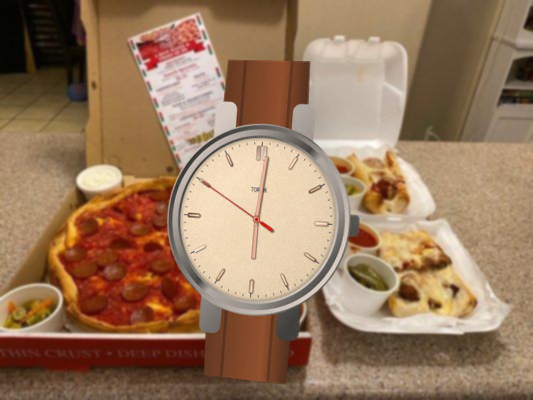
6h00m50s
